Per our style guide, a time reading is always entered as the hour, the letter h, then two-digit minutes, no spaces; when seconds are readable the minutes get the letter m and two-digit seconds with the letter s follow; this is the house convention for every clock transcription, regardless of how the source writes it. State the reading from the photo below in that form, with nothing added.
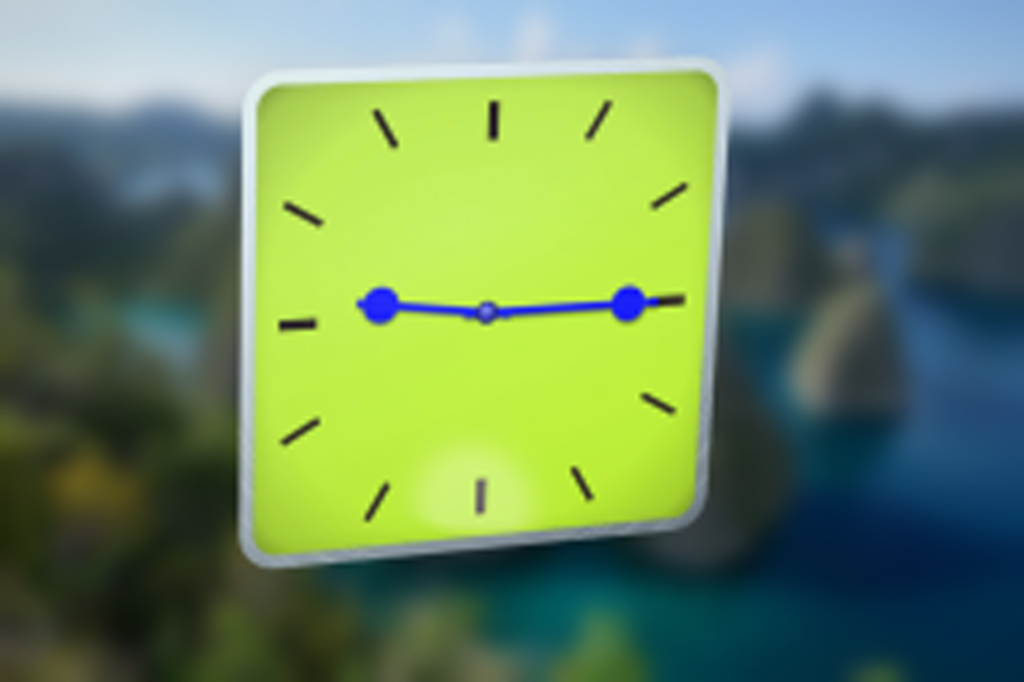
9h15
